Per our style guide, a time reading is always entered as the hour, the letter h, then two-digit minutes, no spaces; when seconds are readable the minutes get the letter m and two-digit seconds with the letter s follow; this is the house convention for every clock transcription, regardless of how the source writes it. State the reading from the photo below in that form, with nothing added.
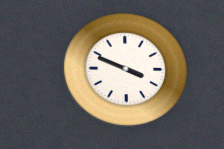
3h49
